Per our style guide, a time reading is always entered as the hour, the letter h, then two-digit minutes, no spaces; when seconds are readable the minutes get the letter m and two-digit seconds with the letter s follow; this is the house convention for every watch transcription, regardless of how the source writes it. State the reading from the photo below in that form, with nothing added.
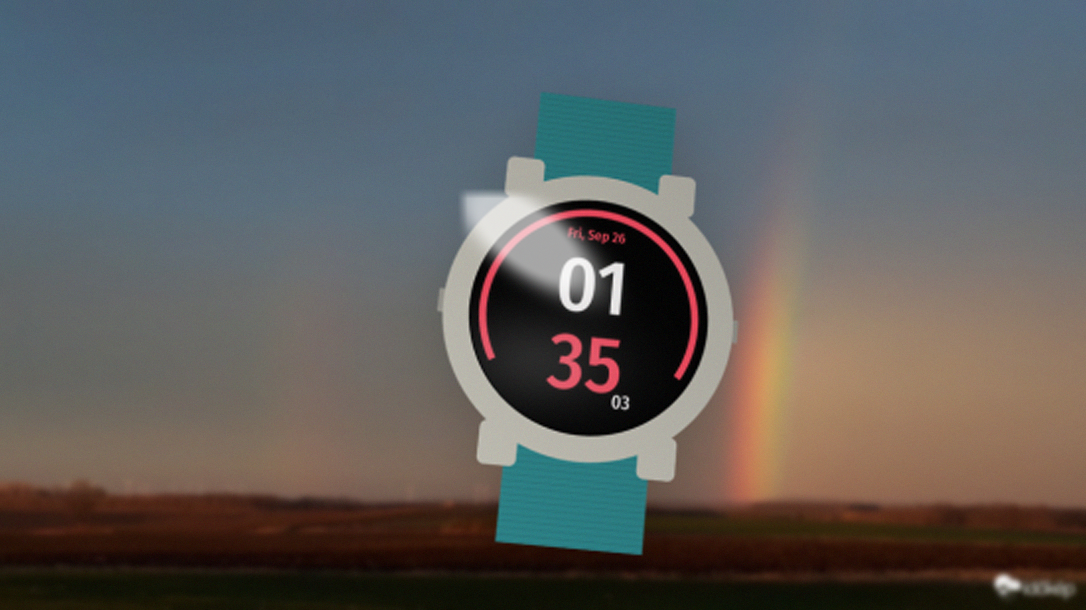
1h35m03s
